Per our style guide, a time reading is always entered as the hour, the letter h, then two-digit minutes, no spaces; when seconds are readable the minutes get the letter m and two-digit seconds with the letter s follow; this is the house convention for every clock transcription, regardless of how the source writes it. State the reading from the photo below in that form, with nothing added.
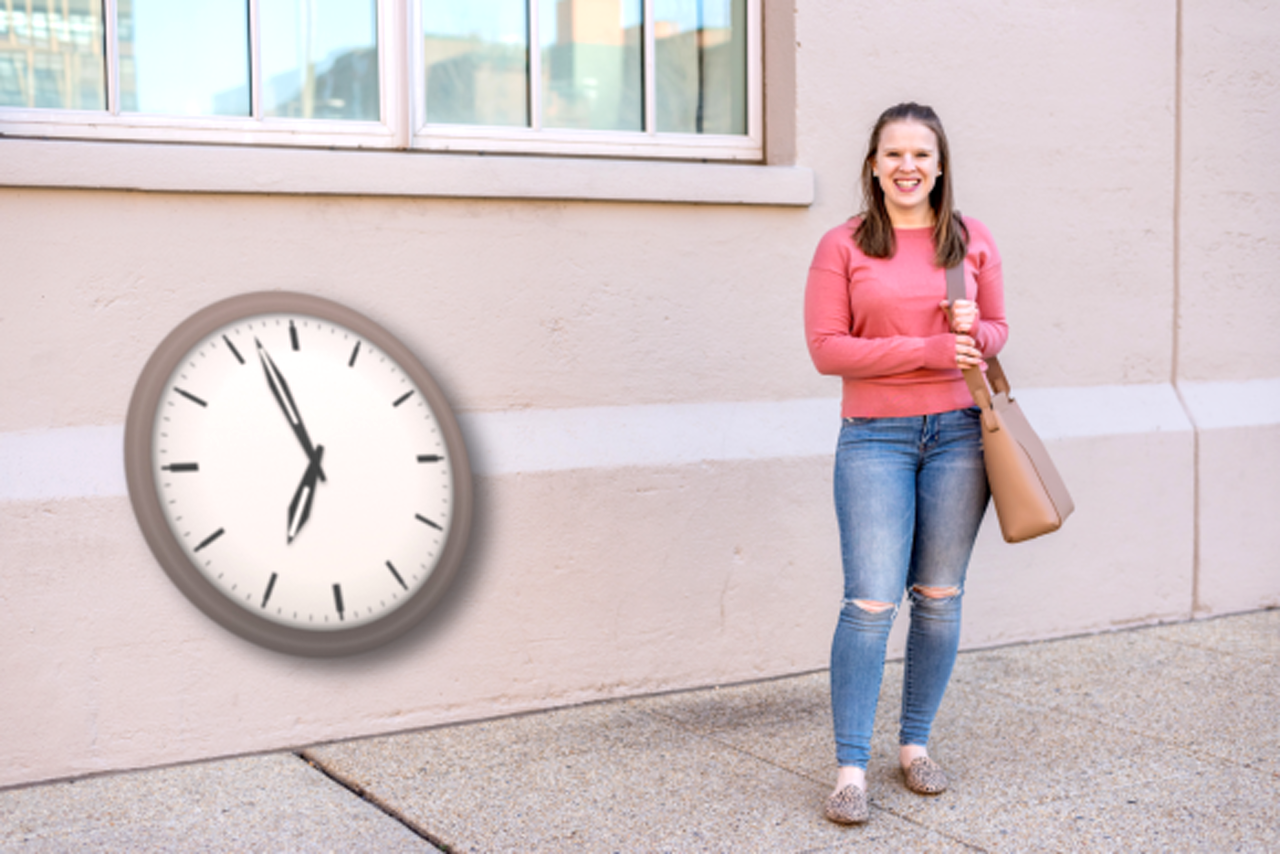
6h57
